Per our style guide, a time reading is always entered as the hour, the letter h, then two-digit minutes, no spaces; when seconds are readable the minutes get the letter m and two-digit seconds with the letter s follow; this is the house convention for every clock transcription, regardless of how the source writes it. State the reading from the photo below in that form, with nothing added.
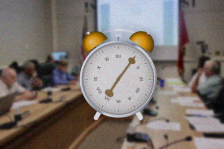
7h06
